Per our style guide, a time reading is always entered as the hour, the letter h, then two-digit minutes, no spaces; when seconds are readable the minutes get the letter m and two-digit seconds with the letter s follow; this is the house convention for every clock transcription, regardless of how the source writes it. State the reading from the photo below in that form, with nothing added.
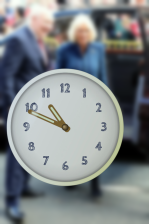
10h49
